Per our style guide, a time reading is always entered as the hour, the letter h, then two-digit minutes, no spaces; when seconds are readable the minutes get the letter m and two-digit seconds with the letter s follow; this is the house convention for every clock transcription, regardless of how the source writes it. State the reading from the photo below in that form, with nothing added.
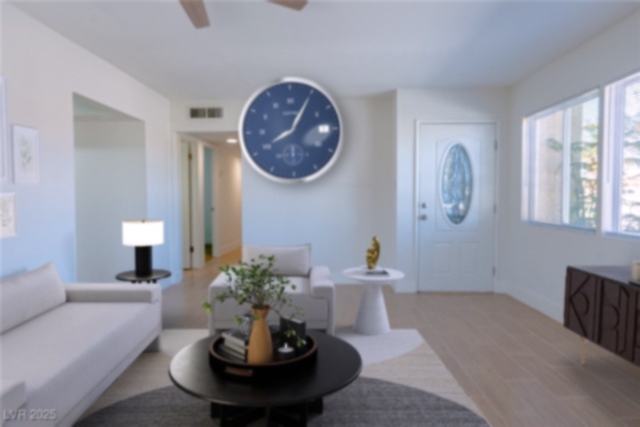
8h05
